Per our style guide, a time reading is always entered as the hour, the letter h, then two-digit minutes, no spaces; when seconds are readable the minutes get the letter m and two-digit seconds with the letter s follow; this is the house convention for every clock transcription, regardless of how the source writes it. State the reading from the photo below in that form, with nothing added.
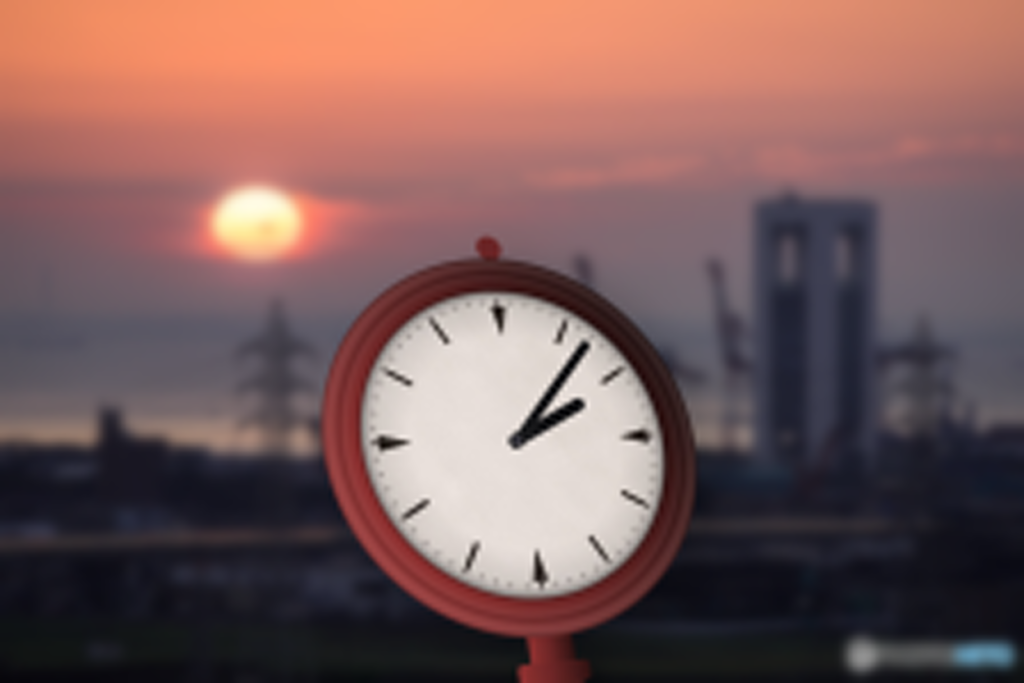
2h07
